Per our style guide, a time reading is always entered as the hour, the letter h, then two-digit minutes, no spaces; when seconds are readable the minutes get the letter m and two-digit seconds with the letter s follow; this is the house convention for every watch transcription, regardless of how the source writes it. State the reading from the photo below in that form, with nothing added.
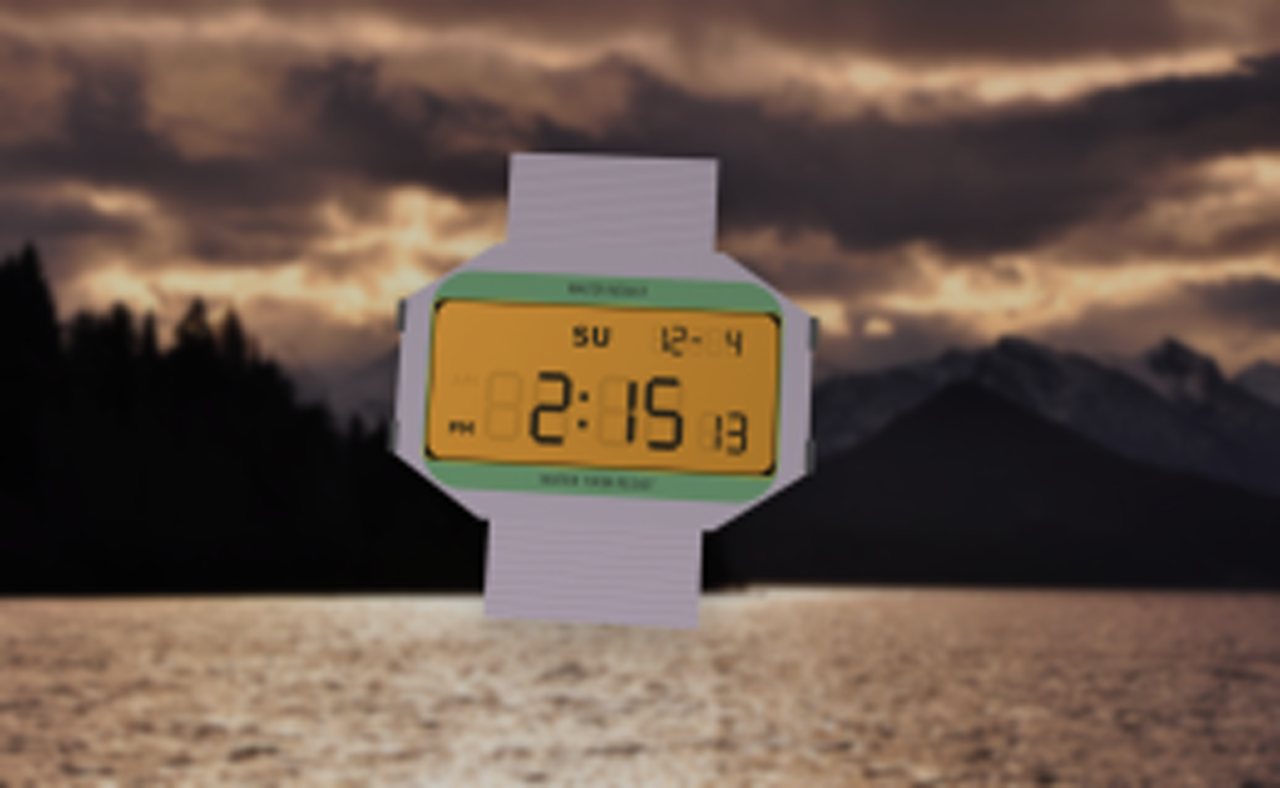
2h15m13s
